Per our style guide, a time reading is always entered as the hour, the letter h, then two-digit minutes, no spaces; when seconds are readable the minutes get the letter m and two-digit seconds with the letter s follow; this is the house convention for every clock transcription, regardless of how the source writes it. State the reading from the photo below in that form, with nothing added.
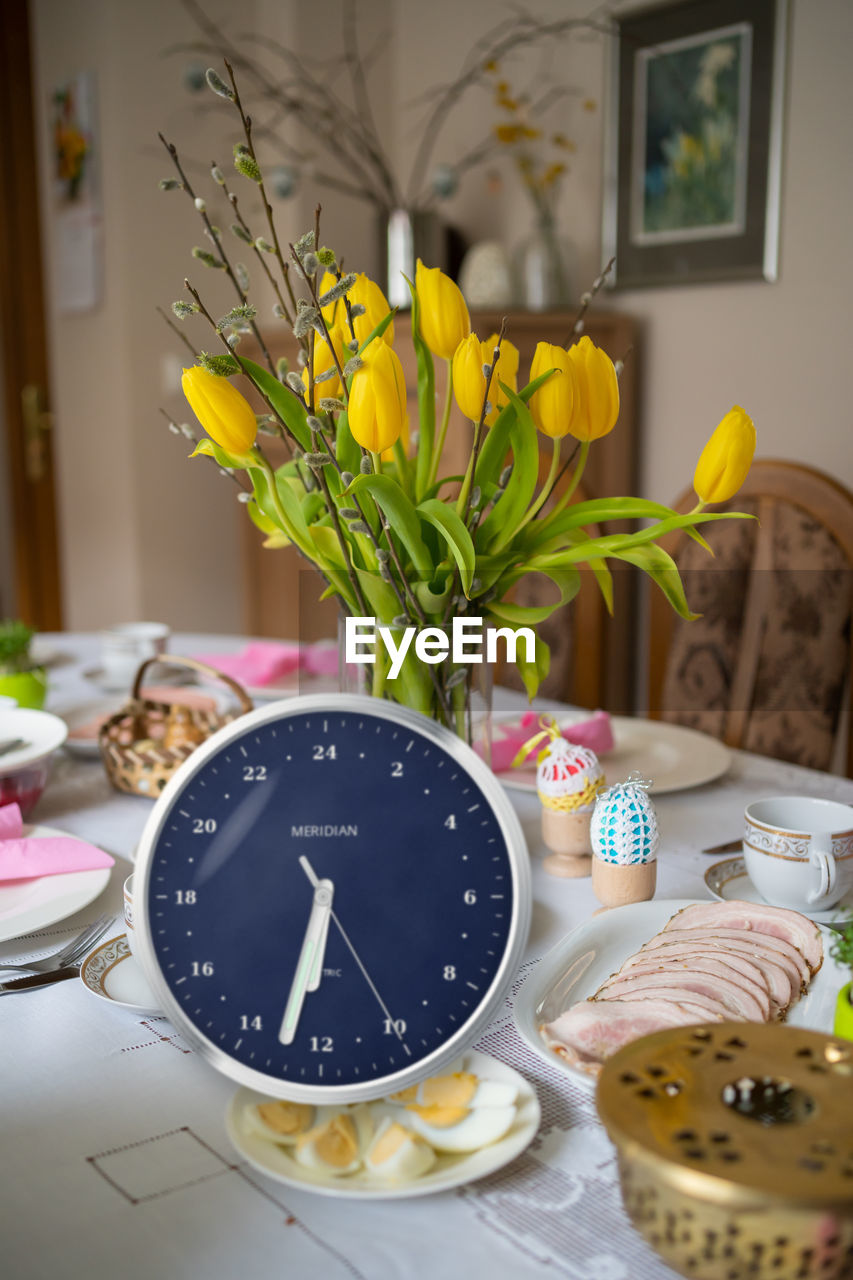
12h32m25s
